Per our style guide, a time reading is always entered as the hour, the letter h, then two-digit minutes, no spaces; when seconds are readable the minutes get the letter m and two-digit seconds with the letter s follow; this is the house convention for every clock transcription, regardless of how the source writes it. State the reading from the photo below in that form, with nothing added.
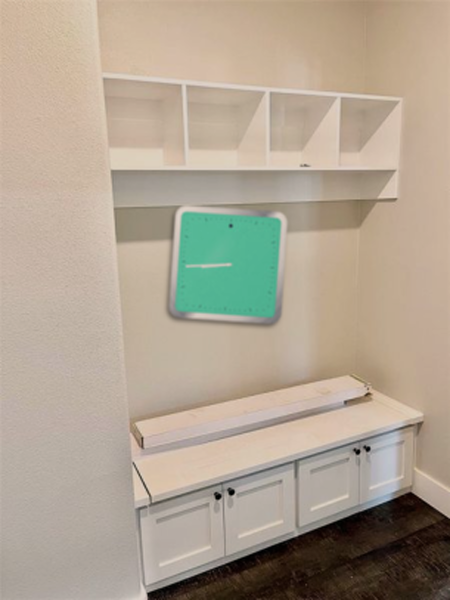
8h44
